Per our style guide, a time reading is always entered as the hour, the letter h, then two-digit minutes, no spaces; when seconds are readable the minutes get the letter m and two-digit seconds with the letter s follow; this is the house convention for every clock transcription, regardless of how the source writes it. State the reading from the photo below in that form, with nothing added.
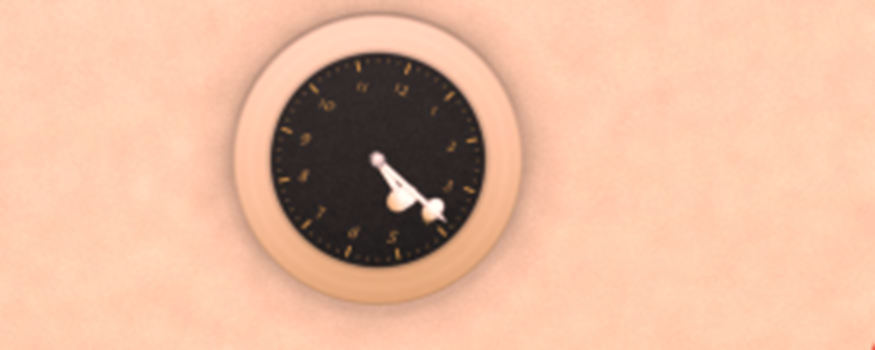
4h19
